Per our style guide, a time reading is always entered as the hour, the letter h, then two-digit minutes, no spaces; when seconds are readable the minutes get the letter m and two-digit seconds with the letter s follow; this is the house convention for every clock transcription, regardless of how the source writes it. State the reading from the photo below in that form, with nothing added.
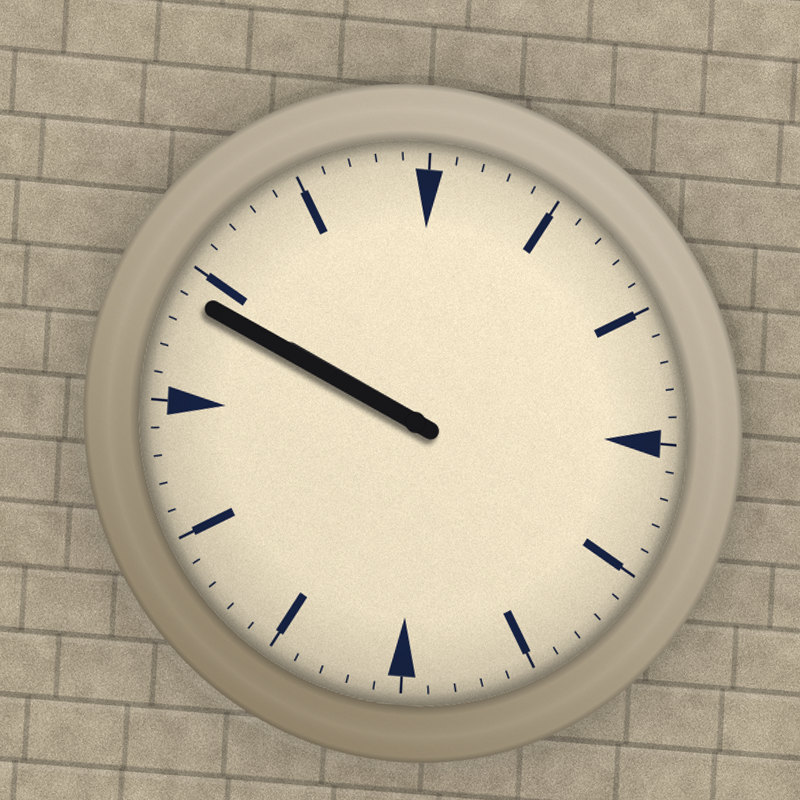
9h49
